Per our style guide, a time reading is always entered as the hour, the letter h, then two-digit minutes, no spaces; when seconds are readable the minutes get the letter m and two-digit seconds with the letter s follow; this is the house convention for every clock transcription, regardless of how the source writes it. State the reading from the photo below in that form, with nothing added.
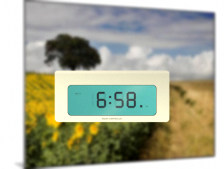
6h58
